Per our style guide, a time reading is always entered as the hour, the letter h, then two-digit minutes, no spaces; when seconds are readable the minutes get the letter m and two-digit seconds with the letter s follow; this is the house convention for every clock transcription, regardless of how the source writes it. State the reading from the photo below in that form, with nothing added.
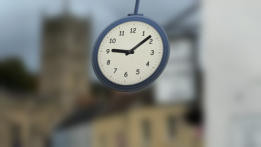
9h08
